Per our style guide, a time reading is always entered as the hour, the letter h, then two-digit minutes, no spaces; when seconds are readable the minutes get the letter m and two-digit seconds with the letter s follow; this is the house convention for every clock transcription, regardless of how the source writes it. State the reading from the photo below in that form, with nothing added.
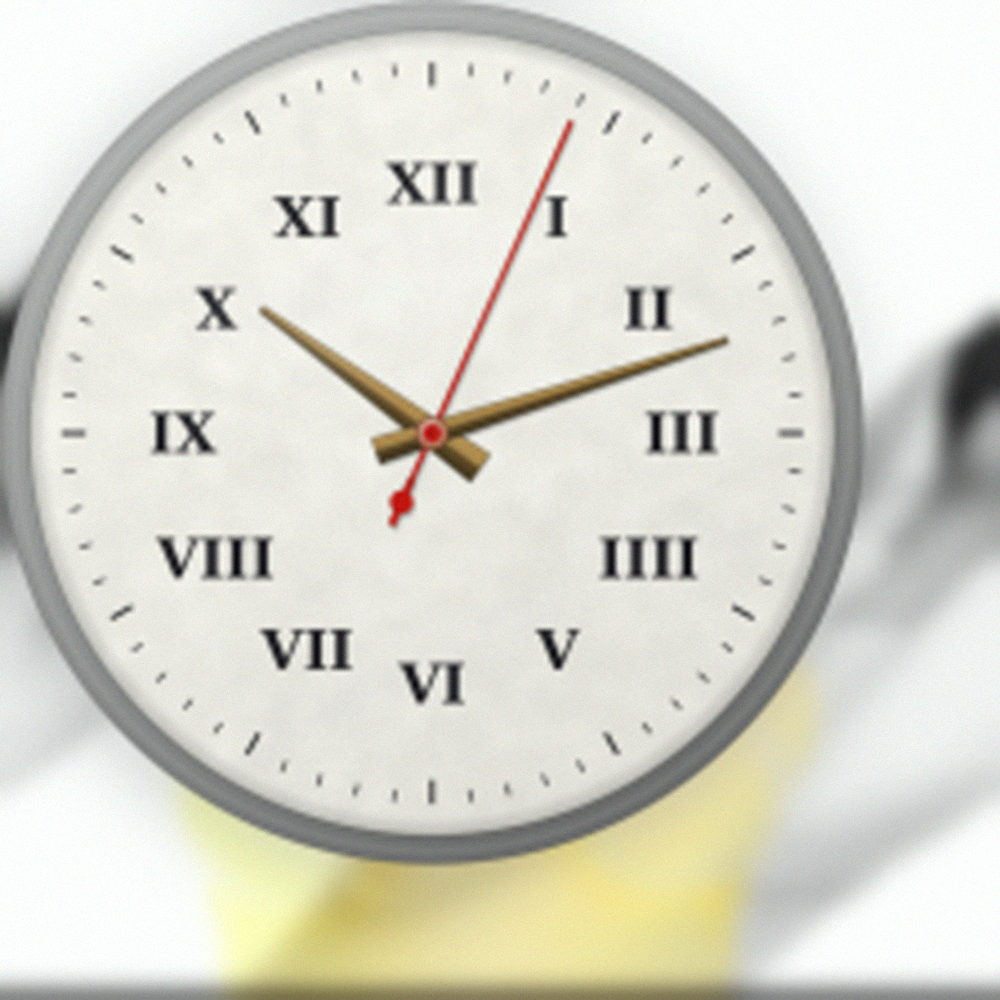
10h12m04s
